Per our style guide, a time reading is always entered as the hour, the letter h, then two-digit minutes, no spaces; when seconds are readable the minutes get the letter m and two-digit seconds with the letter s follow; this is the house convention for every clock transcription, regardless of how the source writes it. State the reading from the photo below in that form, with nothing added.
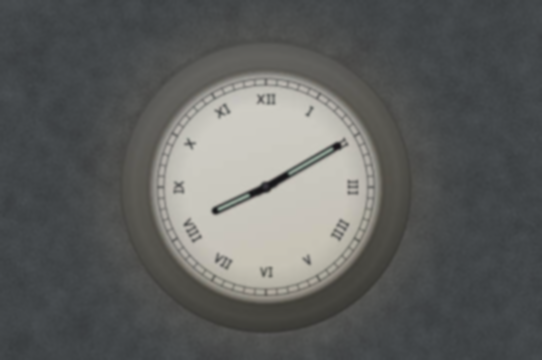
8h10
